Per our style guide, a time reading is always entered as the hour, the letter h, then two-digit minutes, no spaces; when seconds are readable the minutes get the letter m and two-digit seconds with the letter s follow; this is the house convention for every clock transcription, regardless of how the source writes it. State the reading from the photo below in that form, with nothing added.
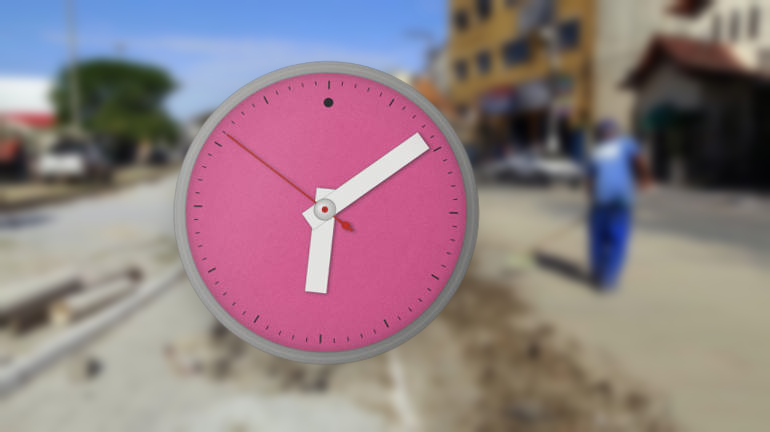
6h08m51s
